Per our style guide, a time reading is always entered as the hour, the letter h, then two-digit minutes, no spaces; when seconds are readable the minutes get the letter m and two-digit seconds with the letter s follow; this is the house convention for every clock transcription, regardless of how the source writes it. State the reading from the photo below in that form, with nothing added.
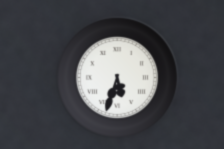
5h33
